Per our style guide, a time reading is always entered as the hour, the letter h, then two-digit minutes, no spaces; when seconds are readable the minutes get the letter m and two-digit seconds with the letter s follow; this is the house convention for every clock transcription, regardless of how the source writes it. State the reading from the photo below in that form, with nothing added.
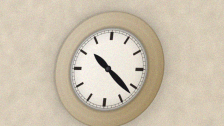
10h22
